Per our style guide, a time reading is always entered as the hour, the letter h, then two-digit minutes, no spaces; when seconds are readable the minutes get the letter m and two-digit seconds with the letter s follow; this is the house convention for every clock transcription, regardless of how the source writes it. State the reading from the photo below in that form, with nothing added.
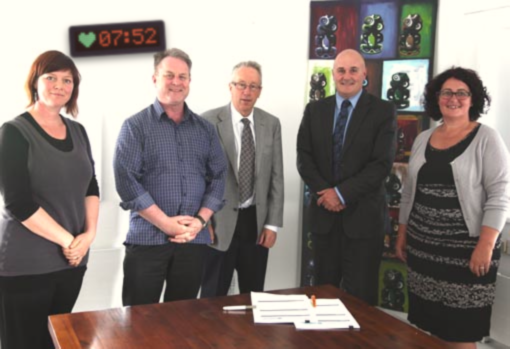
7h52
